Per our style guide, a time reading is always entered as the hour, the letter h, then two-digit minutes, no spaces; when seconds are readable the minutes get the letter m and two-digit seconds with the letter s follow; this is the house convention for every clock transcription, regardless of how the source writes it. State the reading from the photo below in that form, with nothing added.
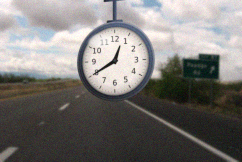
12h40
